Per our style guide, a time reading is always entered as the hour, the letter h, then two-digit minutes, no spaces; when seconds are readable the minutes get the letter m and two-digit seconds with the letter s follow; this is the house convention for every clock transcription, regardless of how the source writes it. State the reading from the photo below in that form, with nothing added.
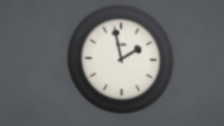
1h58
